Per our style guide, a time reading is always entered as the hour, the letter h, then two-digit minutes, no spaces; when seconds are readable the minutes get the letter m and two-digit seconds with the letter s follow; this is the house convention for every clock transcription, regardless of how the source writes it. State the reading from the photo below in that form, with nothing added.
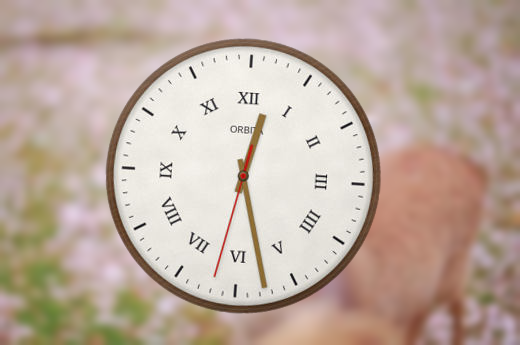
12h27m32s
